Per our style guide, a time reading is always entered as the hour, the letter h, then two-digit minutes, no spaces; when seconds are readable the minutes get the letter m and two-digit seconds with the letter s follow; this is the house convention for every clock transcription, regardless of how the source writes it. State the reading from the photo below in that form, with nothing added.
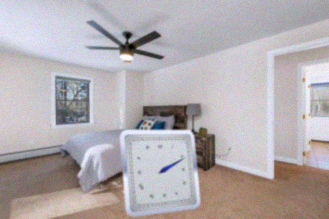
2h11
